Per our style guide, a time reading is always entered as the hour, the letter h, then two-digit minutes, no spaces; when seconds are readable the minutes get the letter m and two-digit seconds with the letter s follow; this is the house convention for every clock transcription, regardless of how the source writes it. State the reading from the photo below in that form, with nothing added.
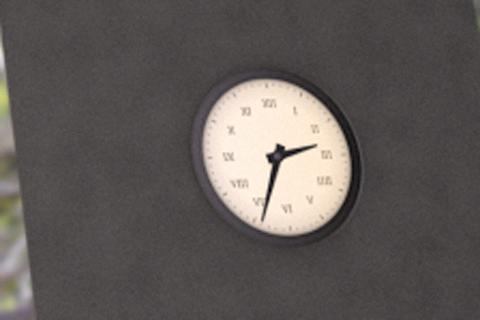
2h34
